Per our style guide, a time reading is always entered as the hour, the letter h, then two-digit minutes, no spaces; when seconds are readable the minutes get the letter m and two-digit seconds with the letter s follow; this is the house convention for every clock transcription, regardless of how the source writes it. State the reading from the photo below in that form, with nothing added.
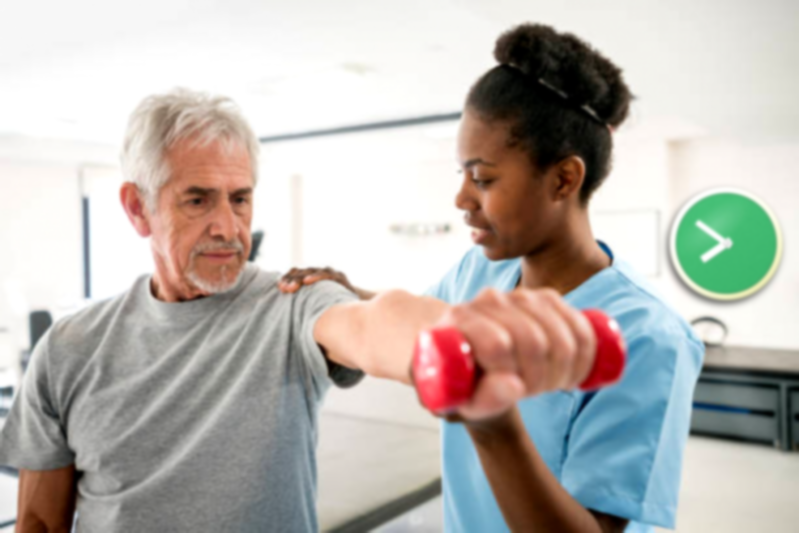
7h51
